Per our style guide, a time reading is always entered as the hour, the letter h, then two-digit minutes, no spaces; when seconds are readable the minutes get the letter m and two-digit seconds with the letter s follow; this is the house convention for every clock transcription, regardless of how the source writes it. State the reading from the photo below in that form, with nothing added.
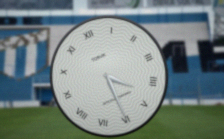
4h30
